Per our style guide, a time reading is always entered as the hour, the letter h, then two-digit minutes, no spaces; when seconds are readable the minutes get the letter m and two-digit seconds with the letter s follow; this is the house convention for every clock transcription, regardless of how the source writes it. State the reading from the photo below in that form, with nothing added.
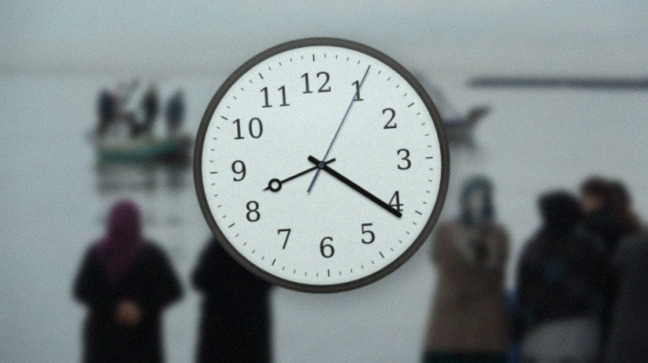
8h21m05s
